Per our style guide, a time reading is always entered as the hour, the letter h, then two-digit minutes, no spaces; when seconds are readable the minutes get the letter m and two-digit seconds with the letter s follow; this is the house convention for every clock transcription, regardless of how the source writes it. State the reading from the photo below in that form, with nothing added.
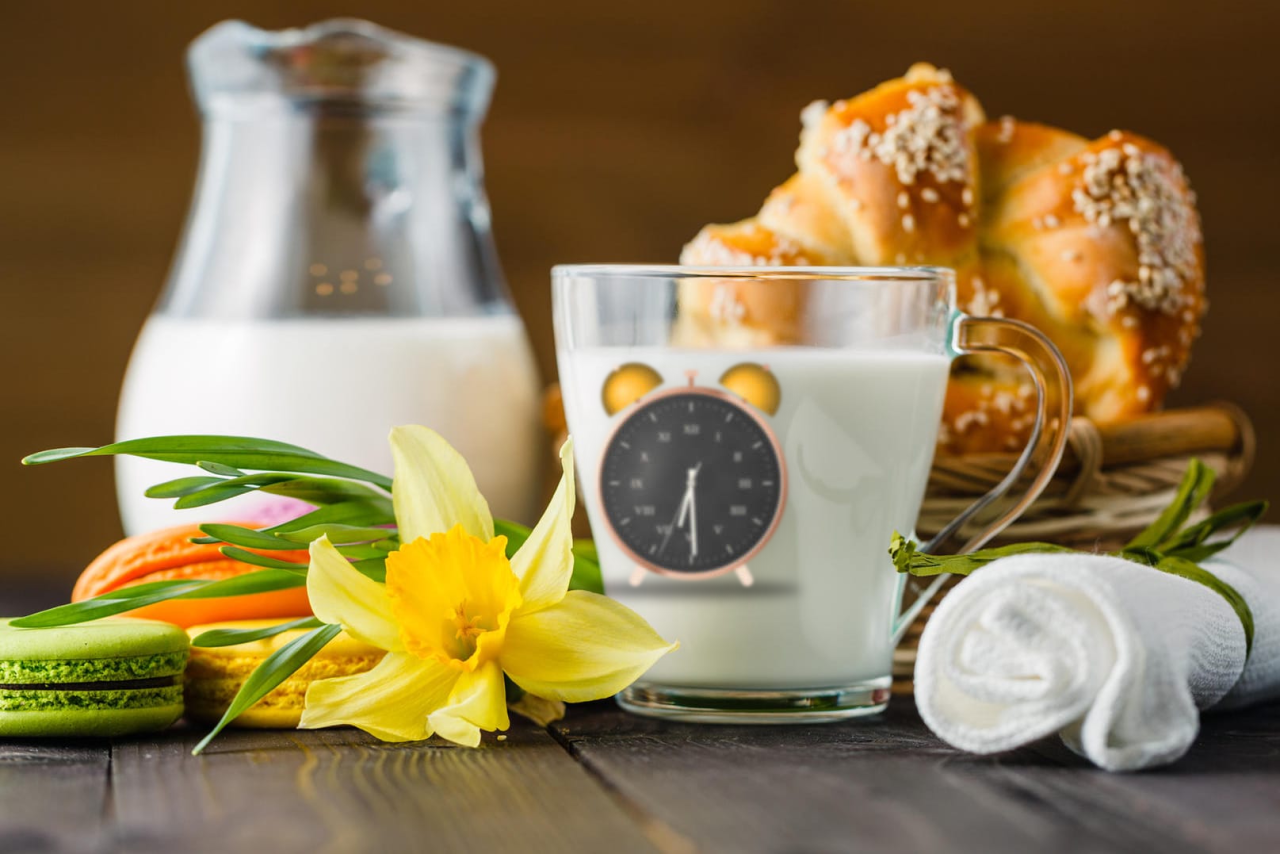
6h29m34s
